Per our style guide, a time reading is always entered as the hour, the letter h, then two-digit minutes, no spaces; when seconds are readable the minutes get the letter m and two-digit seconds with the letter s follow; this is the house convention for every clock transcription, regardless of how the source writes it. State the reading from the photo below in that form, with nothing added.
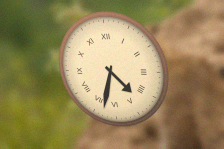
4h33
